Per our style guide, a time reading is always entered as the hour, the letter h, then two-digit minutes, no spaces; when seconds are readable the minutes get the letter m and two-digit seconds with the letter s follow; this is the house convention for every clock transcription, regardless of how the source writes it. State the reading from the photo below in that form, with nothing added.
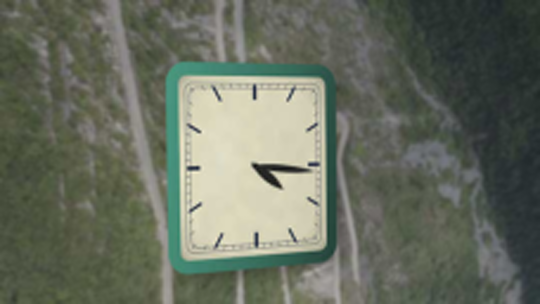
4h16
